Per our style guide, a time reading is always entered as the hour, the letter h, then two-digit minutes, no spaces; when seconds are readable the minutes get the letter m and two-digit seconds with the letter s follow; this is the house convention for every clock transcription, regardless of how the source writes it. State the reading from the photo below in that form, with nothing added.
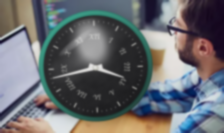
3h43
